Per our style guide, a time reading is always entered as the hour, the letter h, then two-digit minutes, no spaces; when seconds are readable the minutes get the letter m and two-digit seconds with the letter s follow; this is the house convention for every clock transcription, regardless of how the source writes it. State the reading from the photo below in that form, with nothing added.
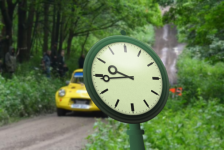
9h44
